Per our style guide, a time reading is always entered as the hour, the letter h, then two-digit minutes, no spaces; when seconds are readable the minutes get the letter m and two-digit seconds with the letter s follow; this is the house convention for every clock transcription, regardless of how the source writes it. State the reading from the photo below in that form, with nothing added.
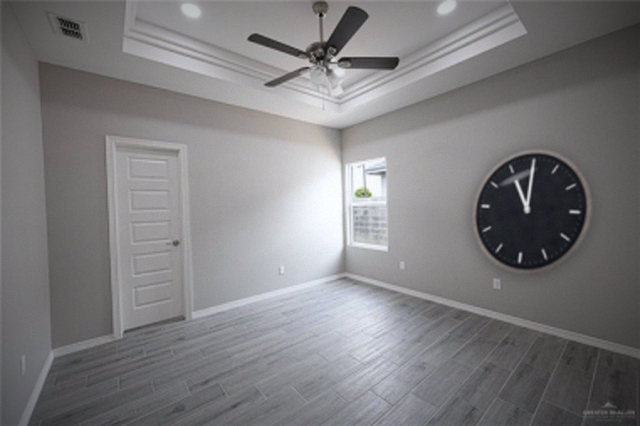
11h00
